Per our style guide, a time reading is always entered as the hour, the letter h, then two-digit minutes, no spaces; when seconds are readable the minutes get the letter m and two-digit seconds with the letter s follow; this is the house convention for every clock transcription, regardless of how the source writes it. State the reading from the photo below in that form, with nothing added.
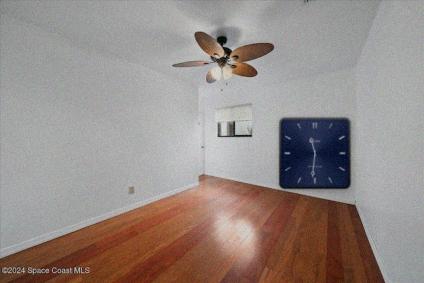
11h31
